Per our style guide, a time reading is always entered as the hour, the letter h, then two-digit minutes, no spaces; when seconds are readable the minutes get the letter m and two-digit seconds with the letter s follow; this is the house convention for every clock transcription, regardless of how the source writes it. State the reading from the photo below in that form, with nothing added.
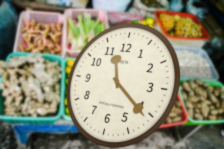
11h21
